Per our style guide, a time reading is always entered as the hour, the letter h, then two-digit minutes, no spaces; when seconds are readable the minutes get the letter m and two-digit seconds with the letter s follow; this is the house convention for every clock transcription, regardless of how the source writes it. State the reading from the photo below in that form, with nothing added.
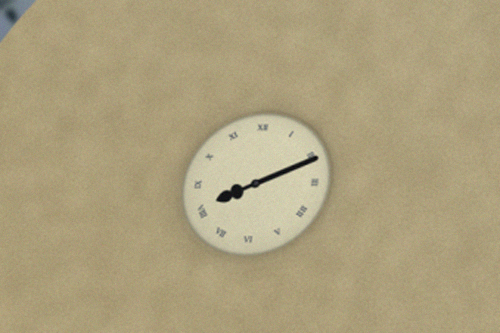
8h11
